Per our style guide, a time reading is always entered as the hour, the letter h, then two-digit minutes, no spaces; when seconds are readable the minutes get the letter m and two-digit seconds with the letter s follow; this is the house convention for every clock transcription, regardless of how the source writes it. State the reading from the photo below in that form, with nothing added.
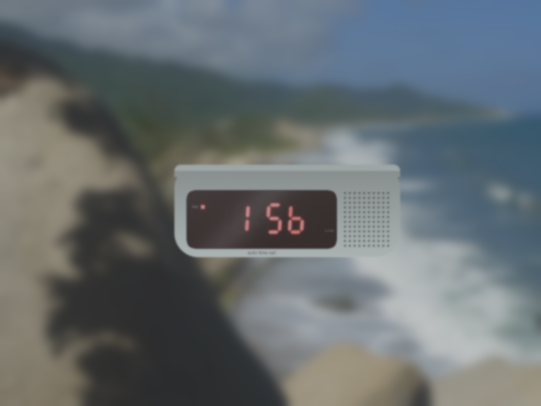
1h56
